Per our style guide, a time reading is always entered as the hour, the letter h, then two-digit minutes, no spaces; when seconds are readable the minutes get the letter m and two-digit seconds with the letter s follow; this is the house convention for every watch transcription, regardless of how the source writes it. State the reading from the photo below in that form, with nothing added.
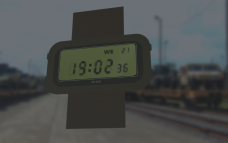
19h02m36s
